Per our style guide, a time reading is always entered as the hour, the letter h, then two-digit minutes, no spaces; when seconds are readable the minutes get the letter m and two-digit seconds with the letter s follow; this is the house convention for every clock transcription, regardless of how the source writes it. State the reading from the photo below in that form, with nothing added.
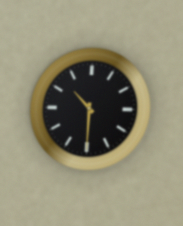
10h30
